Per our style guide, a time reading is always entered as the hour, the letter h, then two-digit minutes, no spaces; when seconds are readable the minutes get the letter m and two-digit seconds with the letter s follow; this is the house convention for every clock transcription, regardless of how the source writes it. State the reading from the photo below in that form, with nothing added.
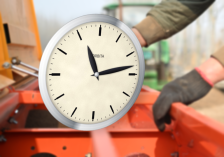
11h13
